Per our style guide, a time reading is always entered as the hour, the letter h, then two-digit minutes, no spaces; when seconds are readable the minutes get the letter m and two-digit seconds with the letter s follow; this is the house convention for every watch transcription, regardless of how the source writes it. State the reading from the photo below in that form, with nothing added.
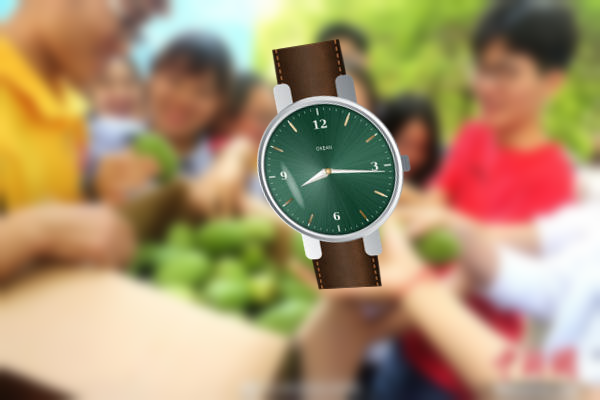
8h16
